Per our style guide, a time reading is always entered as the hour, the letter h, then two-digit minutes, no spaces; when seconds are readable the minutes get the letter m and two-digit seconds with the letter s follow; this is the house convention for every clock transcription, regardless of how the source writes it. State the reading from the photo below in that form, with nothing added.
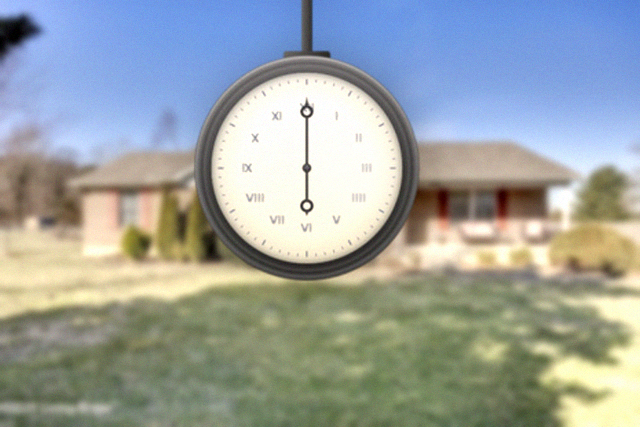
6h00
